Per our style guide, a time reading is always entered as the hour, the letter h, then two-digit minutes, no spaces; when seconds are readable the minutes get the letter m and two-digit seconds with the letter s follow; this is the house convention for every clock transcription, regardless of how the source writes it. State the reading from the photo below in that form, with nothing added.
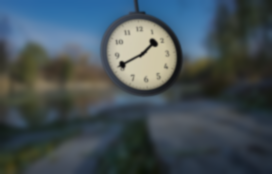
1h41
